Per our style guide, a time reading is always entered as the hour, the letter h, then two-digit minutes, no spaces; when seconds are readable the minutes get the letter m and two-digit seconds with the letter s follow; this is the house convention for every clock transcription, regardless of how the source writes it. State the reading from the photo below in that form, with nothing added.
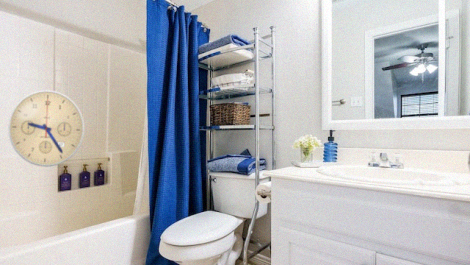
9h24
